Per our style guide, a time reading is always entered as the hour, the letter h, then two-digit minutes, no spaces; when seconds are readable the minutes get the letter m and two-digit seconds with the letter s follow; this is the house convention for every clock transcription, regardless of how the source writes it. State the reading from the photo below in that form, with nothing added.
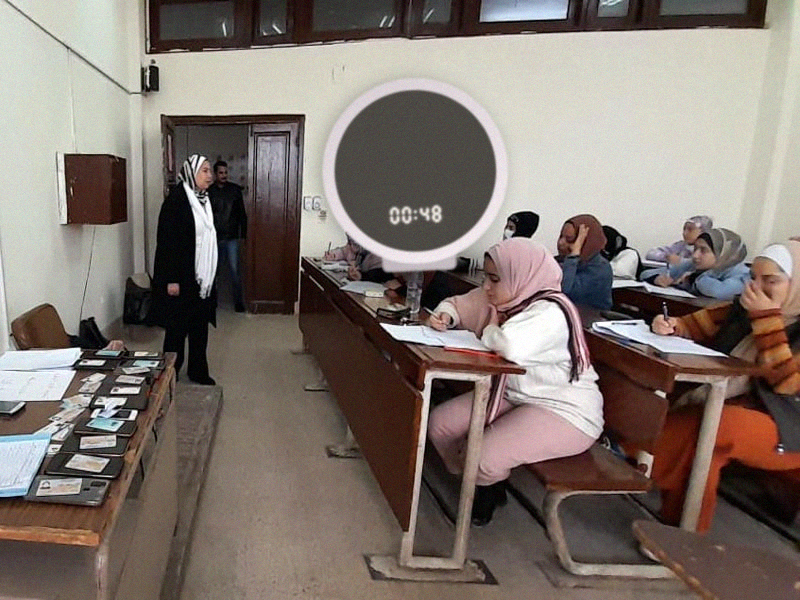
0h48
